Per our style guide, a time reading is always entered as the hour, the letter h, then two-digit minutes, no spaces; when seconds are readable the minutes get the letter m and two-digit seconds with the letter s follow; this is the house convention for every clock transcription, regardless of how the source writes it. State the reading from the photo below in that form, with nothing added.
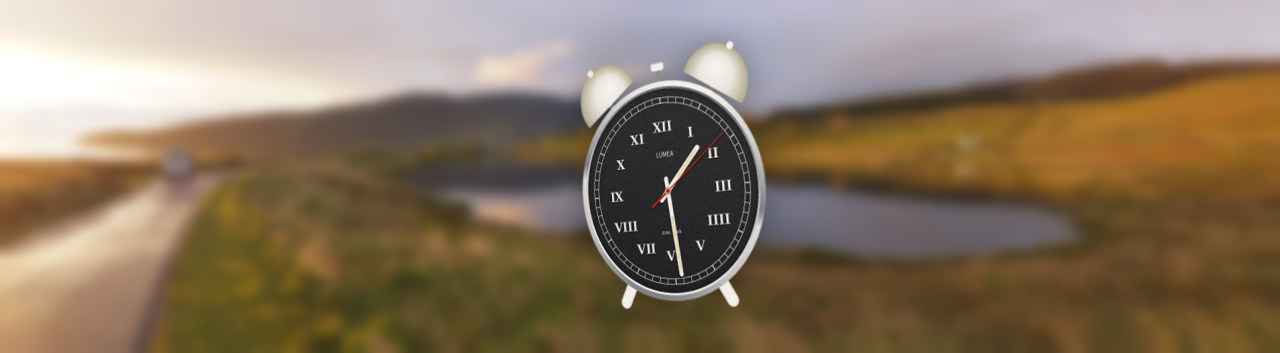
1h29m09s
